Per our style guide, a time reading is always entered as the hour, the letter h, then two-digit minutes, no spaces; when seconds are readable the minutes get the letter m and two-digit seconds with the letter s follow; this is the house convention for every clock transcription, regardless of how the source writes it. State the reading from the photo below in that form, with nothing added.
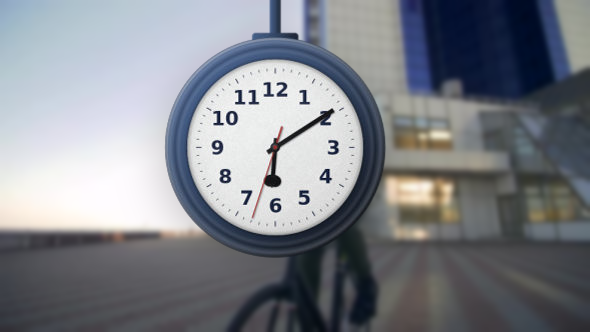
6h09m33s
